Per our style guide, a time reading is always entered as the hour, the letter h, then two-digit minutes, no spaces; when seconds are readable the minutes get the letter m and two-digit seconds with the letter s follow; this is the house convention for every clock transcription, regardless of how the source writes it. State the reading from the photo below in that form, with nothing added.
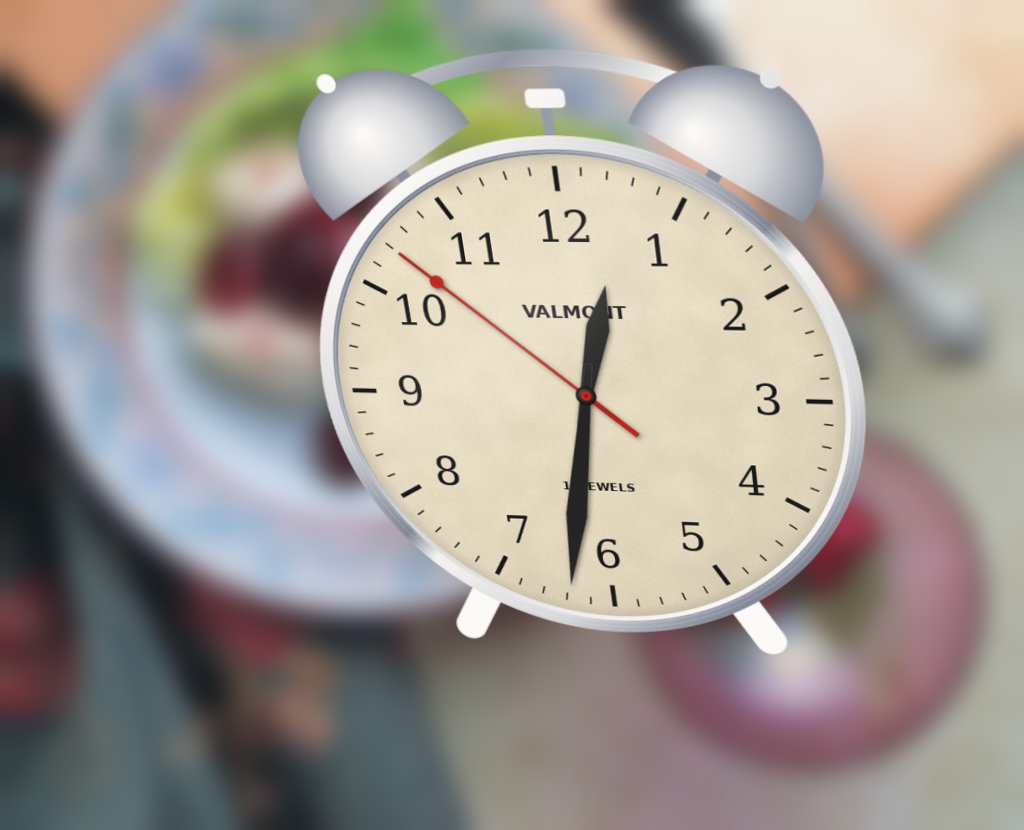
12h31m52s
